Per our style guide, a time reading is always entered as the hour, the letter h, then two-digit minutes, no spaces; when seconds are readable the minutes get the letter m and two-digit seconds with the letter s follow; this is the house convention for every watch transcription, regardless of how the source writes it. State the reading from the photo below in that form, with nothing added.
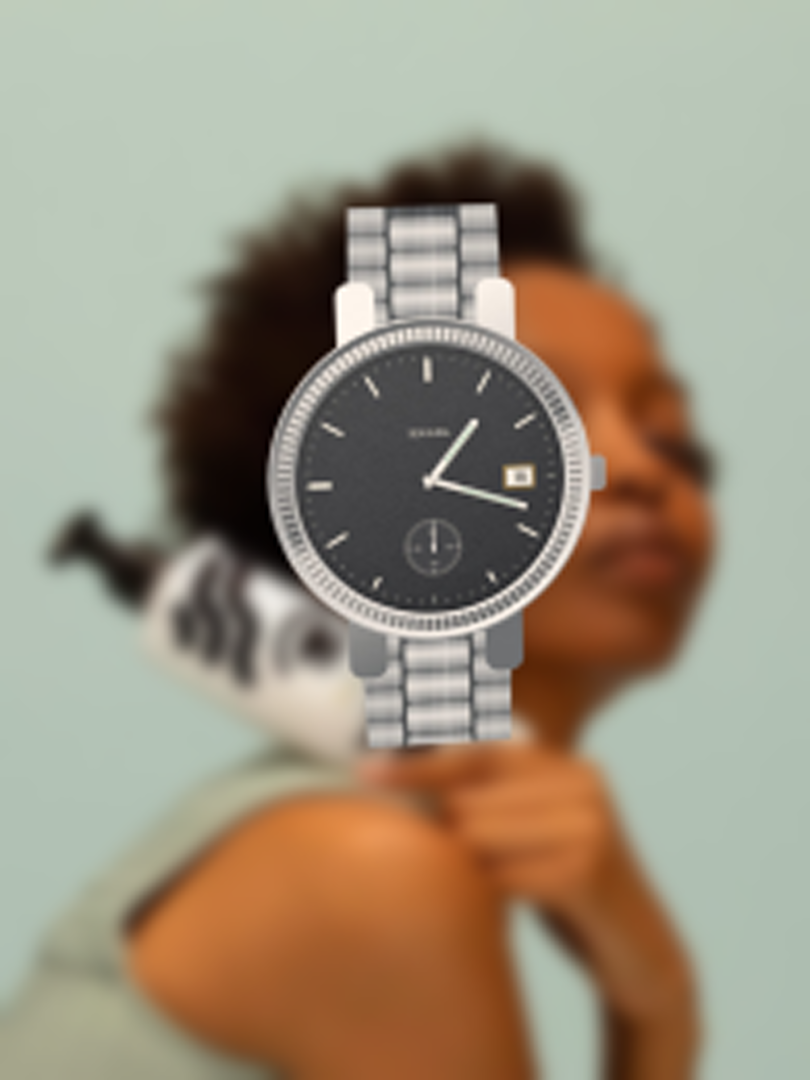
1h18
